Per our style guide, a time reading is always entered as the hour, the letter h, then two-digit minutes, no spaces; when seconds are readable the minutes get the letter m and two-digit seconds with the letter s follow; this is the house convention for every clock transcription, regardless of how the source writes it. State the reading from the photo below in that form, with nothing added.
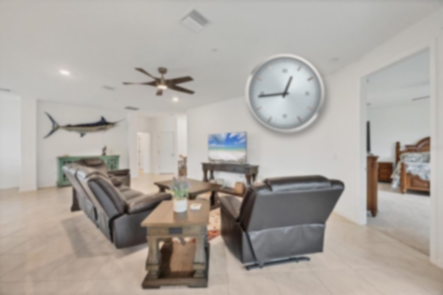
12h44
